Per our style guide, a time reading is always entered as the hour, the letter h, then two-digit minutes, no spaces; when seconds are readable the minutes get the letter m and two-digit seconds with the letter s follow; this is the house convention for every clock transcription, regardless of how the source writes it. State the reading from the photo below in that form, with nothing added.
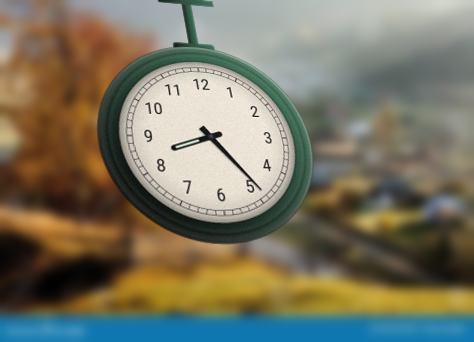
8h24
